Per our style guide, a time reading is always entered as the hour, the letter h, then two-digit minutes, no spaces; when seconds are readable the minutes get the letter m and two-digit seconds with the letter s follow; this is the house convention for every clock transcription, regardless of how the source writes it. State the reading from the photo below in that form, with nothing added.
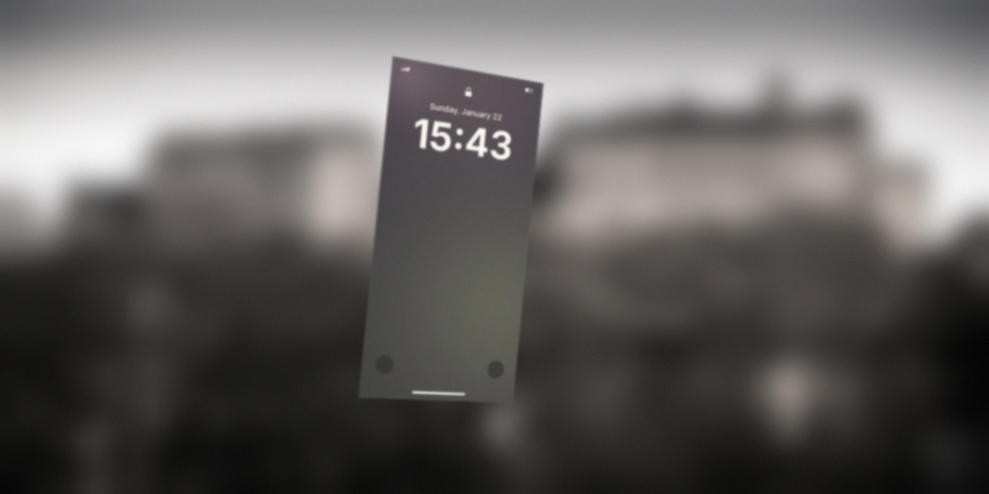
15h43
